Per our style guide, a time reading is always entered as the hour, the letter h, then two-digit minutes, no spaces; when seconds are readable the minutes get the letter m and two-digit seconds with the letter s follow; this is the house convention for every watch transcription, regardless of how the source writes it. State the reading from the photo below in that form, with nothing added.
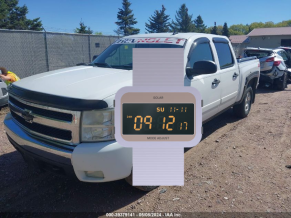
9h12m17s
